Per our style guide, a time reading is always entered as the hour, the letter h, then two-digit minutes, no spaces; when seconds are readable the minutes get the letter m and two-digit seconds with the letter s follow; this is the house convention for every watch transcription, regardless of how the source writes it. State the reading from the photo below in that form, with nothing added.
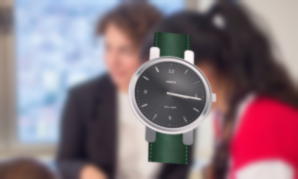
3h16
